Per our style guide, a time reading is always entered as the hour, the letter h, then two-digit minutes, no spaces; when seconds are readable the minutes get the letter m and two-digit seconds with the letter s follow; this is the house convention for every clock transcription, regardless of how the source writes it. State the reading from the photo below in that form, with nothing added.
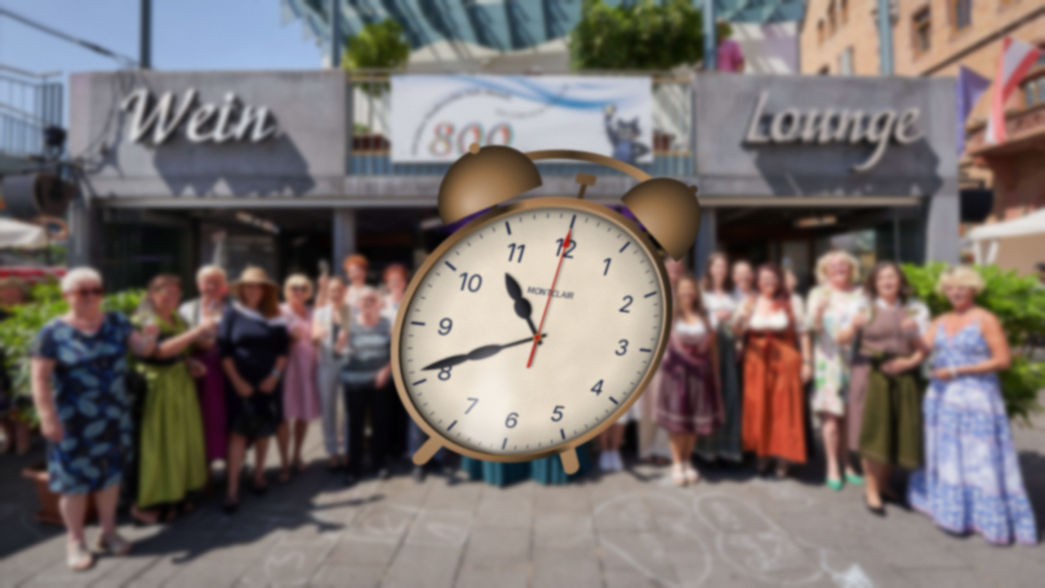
10h41m00s
